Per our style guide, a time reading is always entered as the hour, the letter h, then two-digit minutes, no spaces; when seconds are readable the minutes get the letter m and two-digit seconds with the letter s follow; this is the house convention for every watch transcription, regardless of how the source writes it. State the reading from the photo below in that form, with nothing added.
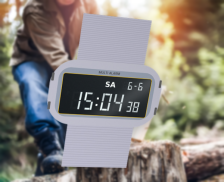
15h04m38s
